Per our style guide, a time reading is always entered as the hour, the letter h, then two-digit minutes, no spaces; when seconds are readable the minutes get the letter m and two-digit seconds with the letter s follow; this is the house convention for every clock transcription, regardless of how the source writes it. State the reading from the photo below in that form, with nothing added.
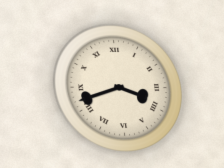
3h42
